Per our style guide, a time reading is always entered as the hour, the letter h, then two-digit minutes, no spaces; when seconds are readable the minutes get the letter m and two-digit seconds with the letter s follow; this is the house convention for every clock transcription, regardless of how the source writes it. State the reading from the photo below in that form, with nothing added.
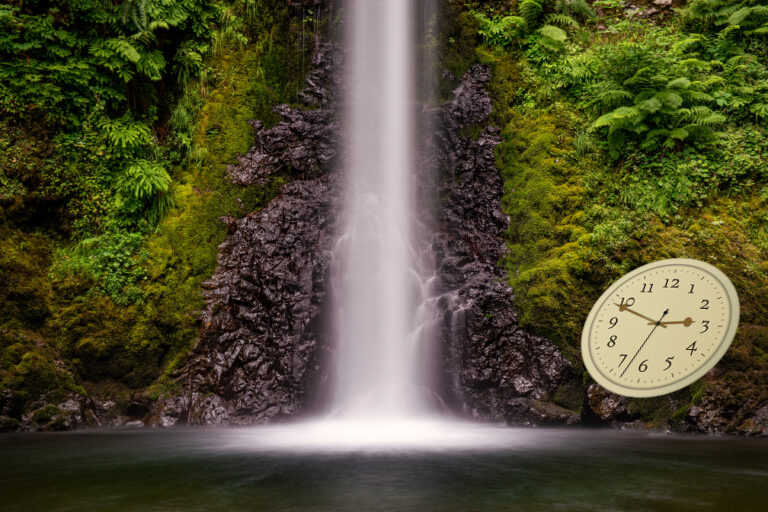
2h48m33s
